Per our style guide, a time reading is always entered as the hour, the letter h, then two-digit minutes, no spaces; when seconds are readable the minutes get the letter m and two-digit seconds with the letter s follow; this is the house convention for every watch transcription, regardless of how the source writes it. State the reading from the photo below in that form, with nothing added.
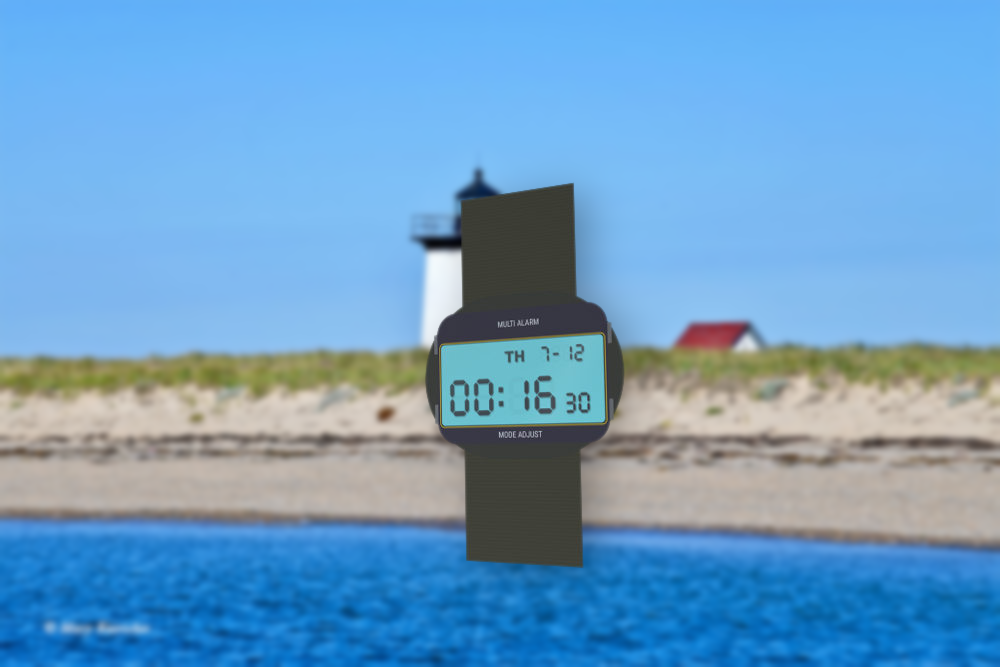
0h16m30s
